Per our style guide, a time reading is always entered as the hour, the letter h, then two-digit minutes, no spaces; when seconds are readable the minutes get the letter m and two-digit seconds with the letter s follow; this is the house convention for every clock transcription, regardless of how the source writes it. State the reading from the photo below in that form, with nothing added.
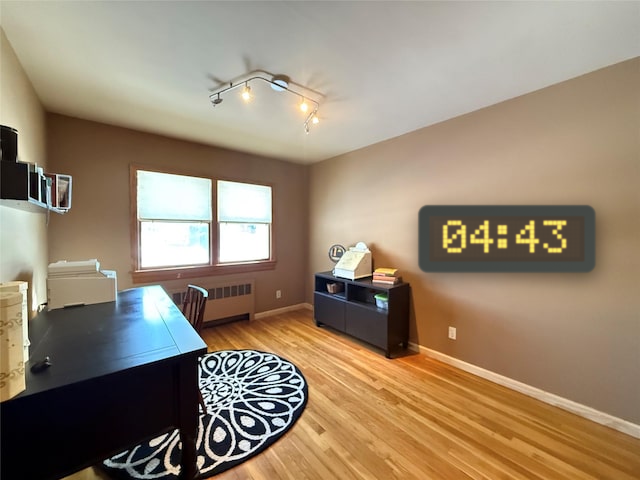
4h43
